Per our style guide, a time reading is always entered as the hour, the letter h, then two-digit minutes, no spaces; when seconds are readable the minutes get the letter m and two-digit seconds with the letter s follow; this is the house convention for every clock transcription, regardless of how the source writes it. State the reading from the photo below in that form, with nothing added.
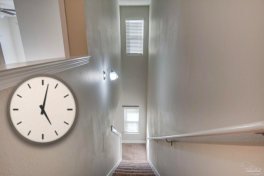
5h02
